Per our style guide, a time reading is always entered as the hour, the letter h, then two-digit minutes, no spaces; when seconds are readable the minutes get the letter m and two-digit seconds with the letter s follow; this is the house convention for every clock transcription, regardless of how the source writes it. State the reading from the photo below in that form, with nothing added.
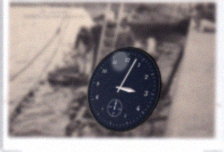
3h03
